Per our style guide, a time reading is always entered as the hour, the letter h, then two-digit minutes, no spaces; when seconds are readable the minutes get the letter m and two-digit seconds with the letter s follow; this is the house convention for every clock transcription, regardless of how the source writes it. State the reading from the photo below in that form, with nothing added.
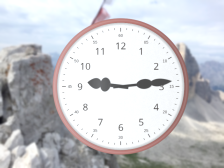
9h14
